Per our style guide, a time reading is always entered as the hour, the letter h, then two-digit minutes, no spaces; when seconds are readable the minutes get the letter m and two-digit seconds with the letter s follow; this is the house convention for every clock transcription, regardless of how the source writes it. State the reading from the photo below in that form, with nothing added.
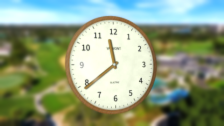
11h39
